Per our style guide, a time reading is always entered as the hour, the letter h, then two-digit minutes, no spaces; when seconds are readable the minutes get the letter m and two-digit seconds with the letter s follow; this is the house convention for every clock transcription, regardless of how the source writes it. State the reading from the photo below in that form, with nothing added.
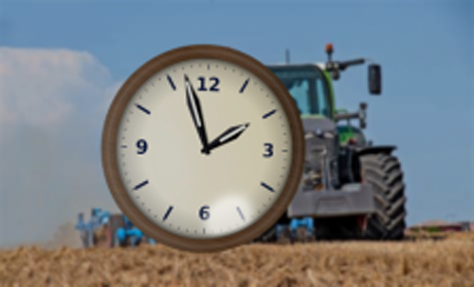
1h57
